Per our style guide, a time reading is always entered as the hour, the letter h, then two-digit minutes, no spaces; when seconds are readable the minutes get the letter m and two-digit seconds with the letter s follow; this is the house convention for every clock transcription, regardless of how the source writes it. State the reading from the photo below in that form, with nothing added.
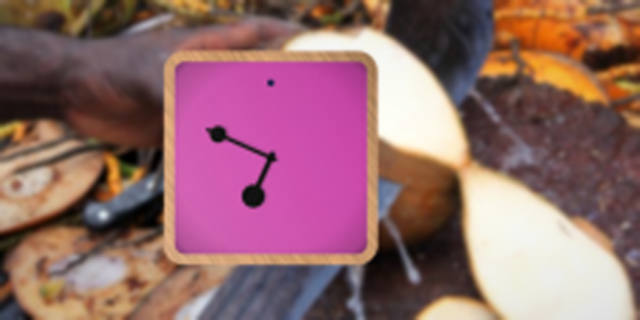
6h49
